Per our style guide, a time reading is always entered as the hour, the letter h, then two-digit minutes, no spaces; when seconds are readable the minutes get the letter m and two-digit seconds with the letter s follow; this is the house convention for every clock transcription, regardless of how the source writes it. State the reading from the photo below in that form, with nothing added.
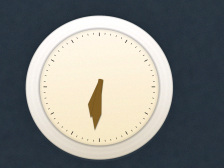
6h31
